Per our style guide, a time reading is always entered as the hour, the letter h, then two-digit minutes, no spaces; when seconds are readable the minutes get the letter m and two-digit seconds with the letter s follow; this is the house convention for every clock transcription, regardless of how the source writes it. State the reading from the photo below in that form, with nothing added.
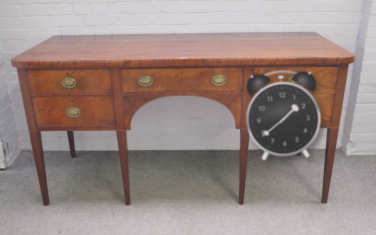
1h39
